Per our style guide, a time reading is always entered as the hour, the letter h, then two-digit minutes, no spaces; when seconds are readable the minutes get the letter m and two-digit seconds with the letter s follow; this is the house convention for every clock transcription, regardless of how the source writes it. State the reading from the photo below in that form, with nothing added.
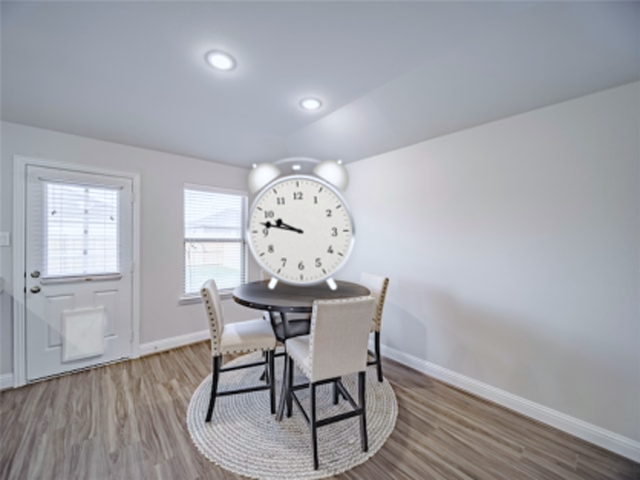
9h47
